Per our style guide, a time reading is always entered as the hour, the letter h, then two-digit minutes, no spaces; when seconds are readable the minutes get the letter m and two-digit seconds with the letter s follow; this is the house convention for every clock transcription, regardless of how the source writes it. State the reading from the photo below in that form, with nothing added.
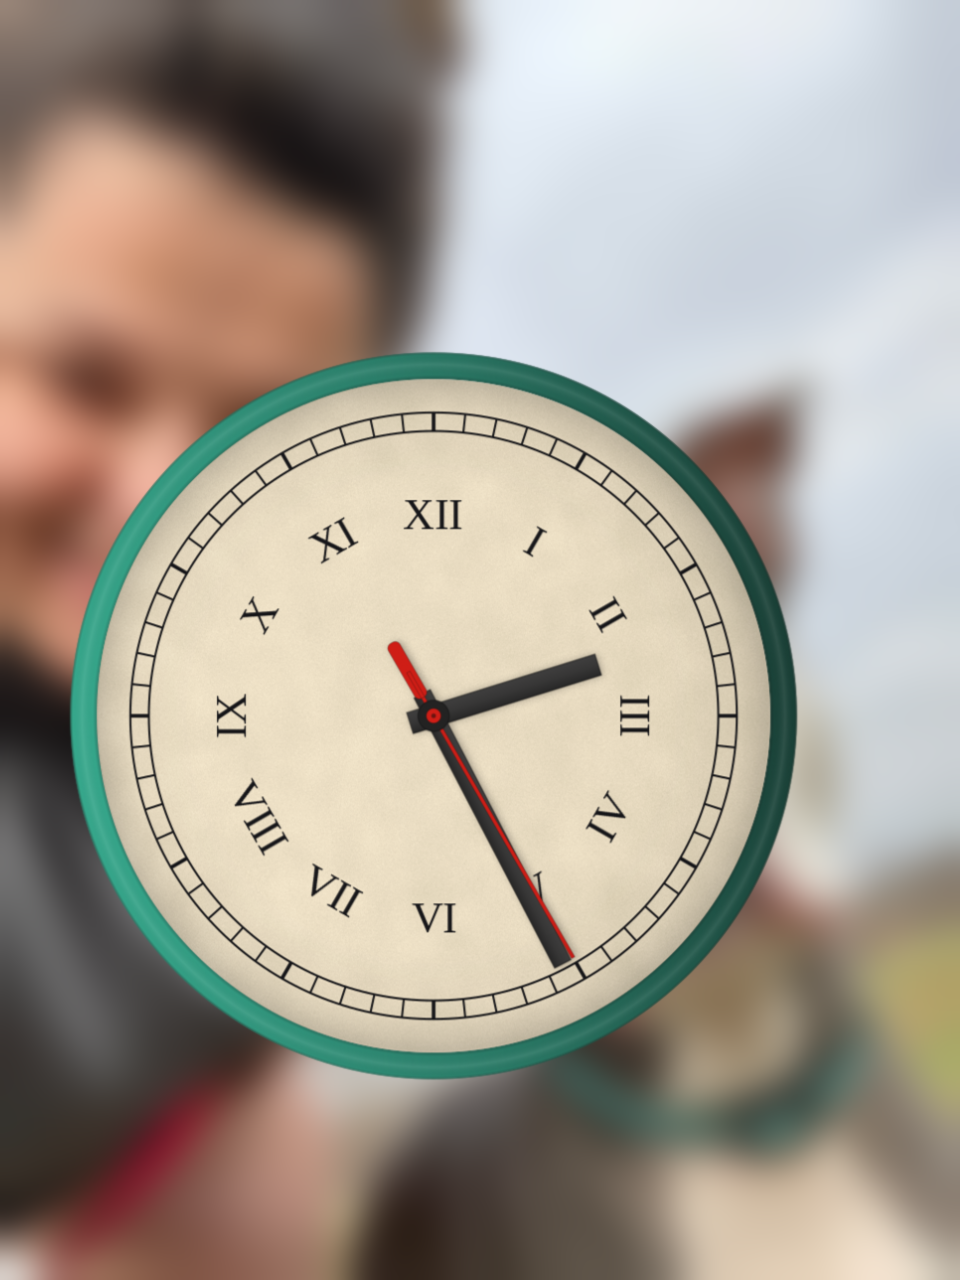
2h25m25s
